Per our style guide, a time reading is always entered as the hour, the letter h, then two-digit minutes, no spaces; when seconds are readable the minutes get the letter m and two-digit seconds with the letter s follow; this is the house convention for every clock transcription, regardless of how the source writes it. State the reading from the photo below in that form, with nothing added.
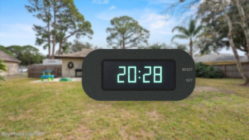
20h28
